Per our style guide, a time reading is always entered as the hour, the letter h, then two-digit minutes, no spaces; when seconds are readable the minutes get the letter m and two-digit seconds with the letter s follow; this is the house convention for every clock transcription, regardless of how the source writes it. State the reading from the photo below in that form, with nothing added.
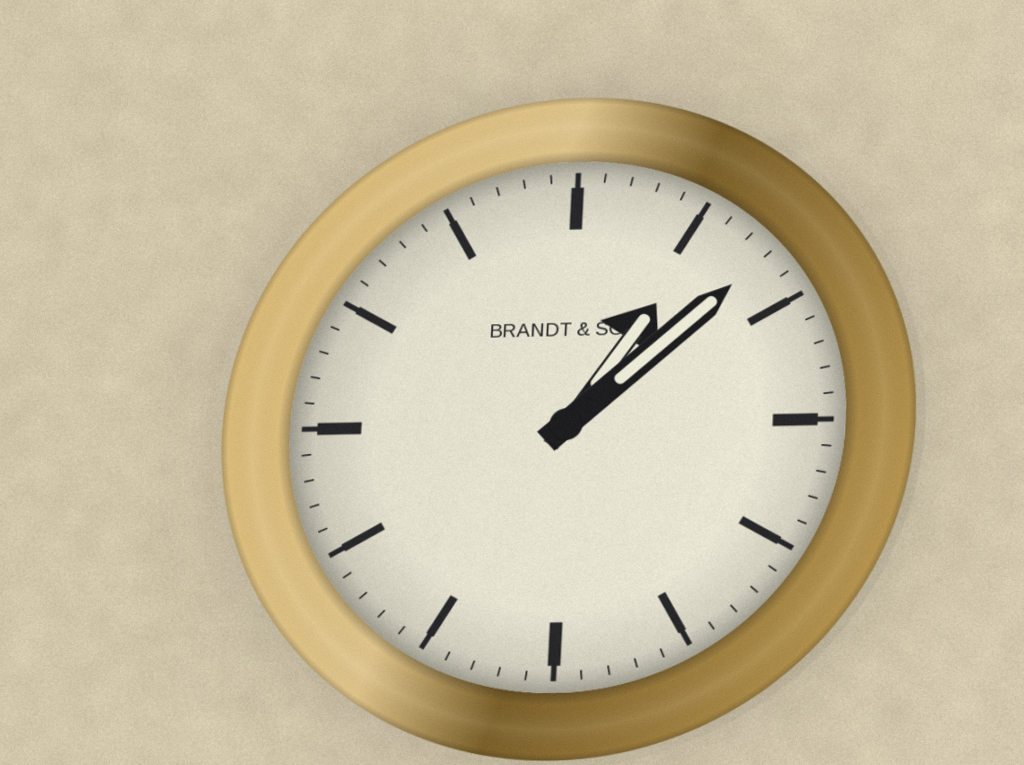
1h08
